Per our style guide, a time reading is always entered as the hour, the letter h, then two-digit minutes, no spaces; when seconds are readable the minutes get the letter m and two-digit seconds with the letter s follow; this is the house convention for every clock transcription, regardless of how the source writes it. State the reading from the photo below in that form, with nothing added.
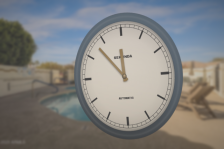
11h53
